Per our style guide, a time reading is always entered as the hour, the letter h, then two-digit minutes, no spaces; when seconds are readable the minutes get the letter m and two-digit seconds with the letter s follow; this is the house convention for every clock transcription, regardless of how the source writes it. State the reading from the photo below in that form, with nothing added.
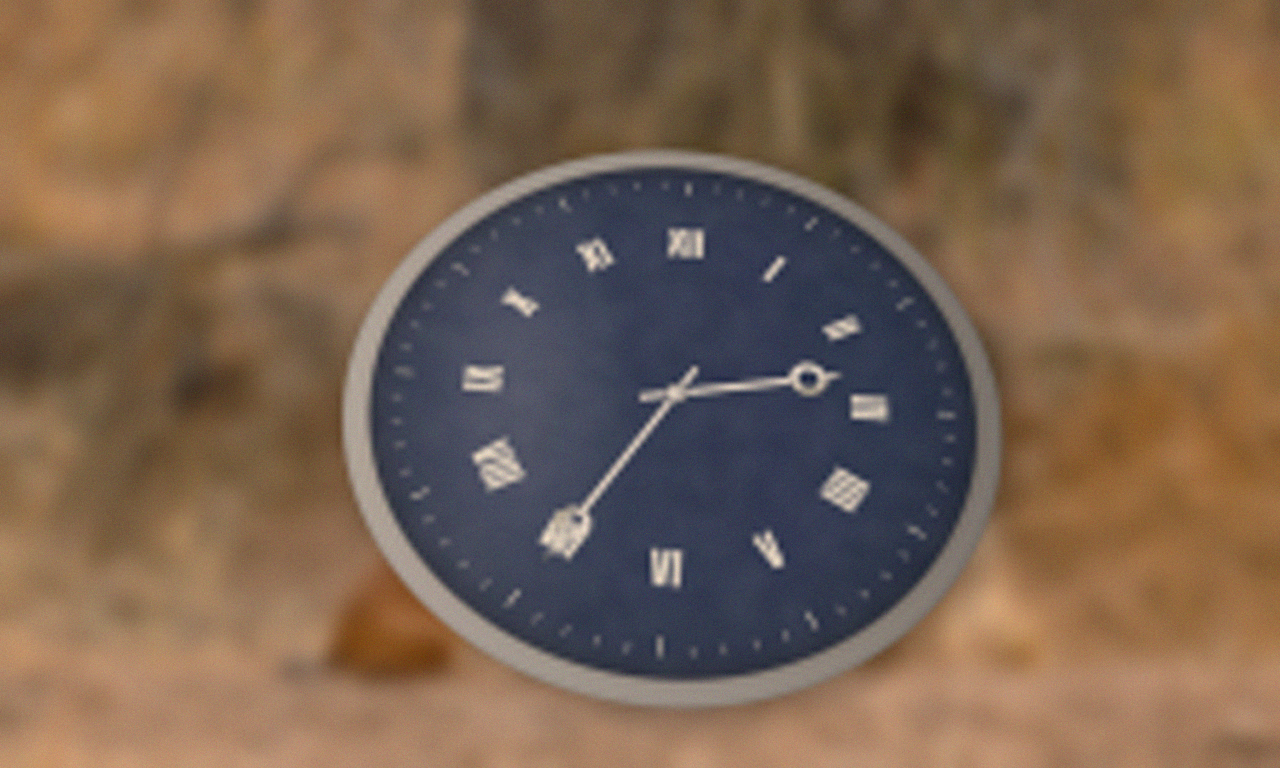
2h35
